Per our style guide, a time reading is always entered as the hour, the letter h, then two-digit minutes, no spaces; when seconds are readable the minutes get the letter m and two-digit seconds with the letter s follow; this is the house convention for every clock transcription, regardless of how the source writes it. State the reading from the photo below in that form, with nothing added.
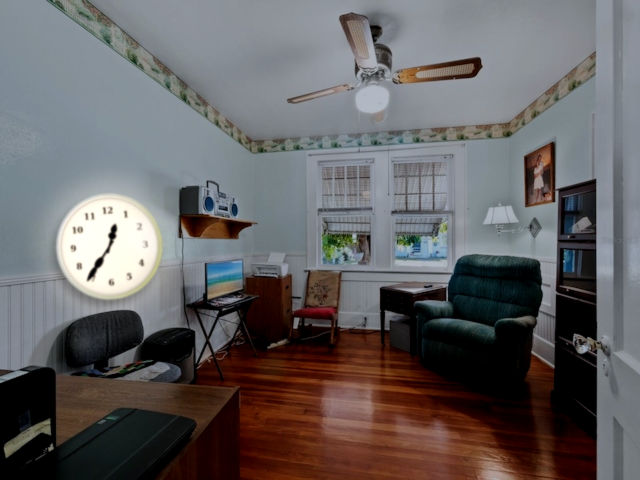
12h36
